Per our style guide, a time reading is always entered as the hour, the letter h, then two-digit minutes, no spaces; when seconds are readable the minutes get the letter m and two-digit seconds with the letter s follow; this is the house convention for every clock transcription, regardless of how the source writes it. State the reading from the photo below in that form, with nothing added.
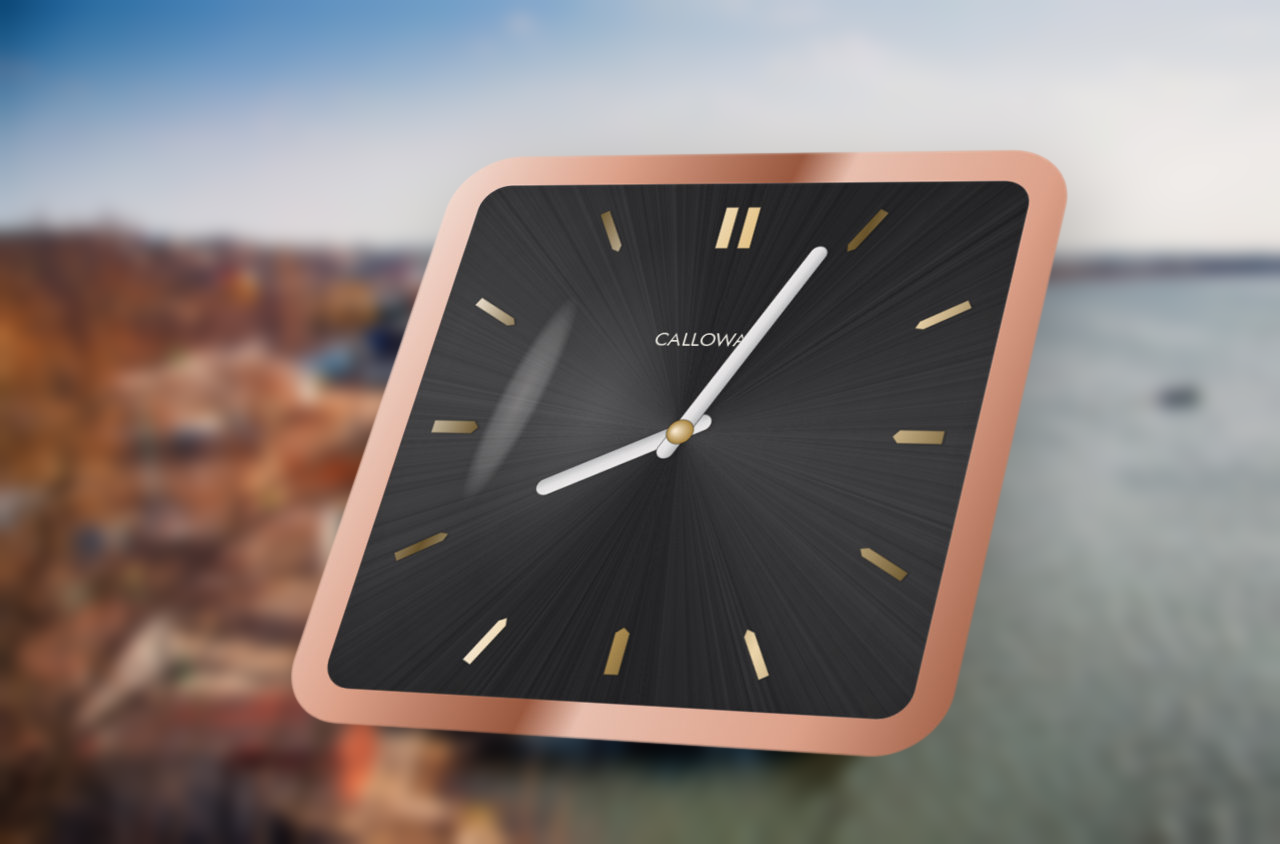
8h04
